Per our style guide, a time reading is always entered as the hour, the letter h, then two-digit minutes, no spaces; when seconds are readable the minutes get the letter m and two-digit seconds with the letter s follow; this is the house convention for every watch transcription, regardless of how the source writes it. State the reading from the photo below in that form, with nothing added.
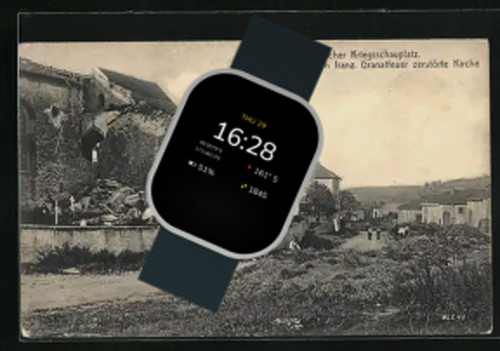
16h28
